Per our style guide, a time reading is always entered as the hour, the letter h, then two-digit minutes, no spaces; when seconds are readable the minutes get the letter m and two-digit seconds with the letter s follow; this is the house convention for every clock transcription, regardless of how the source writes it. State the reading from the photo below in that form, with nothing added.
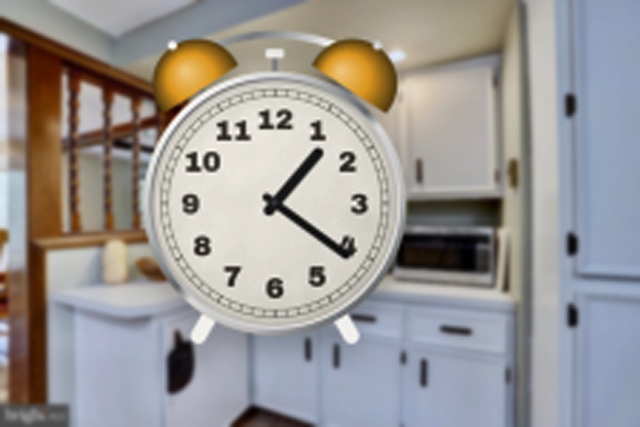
1h21
